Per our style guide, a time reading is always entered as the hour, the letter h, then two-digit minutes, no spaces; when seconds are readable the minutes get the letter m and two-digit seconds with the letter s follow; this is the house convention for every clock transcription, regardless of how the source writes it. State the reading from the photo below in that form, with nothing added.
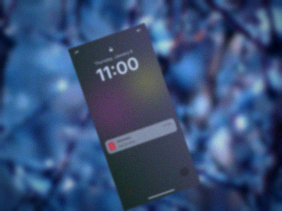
11h00
